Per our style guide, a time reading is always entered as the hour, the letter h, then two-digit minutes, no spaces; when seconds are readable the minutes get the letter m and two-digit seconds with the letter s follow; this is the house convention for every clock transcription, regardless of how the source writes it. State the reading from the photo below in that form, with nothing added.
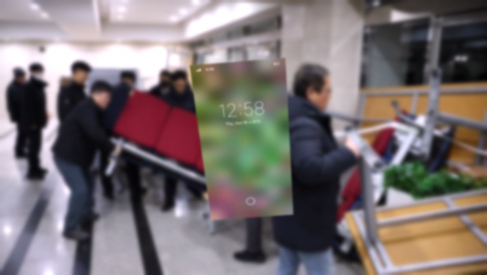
12h58
